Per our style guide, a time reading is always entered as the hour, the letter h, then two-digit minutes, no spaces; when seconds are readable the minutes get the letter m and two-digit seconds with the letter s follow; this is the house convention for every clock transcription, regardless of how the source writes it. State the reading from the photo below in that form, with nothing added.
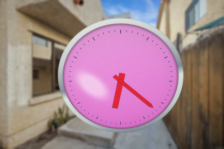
6h22
